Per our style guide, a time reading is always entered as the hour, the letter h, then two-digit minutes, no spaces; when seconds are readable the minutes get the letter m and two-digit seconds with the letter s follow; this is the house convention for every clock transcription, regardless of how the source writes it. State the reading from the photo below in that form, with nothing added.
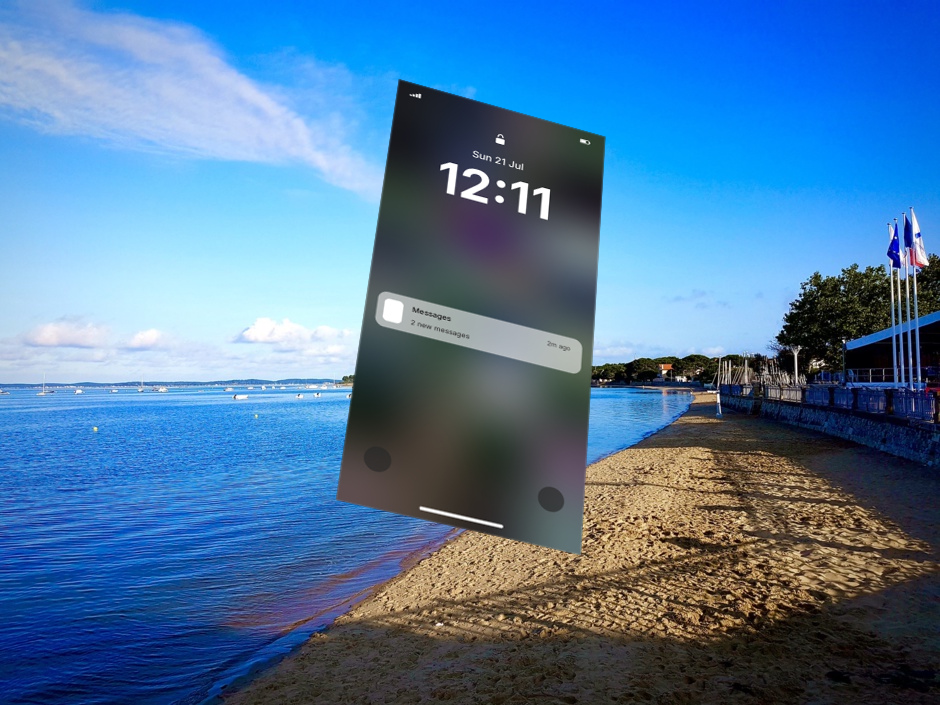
12h11
